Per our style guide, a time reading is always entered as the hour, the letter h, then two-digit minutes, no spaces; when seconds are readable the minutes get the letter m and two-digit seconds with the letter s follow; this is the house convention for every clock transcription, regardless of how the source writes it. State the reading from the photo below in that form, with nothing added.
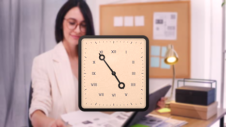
4h54
